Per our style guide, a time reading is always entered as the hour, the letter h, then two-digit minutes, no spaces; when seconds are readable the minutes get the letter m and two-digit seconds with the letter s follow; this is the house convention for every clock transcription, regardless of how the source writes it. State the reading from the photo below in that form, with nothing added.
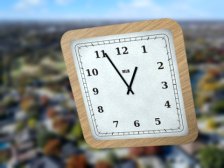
12h56
